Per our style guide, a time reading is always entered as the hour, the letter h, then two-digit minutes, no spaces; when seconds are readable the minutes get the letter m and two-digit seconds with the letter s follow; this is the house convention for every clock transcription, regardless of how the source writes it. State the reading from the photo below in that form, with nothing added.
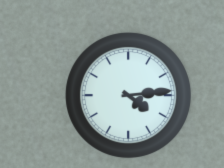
4h14
